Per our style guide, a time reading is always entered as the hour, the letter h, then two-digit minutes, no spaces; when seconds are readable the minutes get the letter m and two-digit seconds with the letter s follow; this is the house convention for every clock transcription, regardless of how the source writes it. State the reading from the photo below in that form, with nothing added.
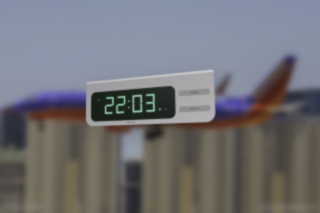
22h03
